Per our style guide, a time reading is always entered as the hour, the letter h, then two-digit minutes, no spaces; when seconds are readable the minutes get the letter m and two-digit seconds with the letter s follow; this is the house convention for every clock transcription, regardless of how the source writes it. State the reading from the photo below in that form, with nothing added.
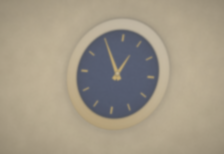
12h55
